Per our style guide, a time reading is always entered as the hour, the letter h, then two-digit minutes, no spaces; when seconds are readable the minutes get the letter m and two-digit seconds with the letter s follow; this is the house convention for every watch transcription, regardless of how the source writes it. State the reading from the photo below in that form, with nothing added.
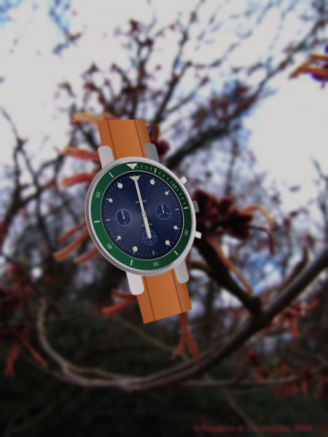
6h00
